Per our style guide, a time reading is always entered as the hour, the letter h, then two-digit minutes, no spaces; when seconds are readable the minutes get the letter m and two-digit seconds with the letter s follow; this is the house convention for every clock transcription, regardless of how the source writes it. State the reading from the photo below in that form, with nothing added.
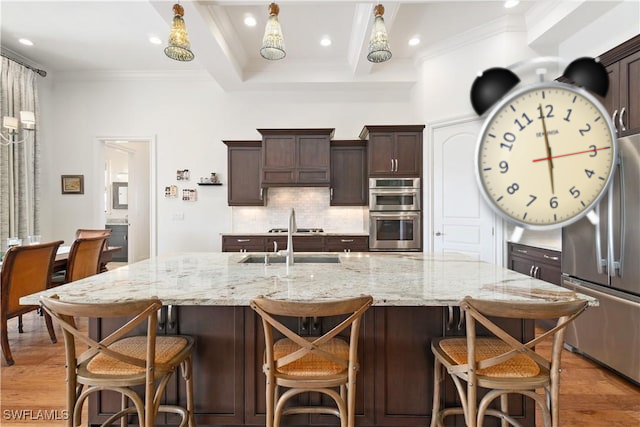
5h59m15s
